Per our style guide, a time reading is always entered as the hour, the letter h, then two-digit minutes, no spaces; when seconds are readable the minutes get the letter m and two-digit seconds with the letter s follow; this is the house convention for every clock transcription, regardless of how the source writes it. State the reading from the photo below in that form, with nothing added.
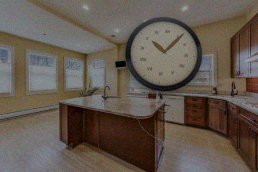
10h06
